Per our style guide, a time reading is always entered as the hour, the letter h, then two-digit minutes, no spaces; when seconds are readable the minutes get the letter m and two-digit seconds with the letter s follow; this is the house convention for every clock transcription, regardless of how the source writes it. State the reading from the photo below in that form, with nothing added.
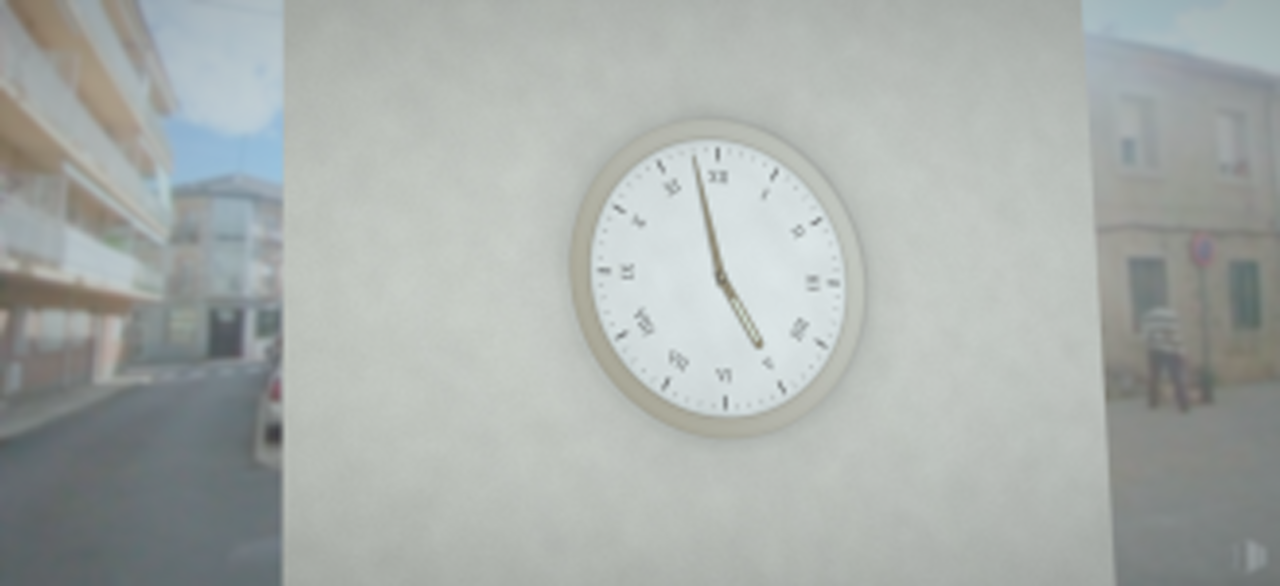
4h58
